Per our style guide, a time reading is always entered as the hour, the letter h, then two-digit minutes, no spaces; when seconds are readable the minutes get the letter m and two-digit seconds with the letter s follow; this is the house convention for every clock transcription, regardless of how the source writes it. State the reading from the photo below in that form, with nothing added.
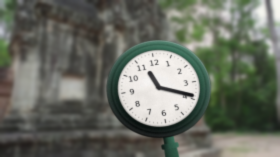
11h19
